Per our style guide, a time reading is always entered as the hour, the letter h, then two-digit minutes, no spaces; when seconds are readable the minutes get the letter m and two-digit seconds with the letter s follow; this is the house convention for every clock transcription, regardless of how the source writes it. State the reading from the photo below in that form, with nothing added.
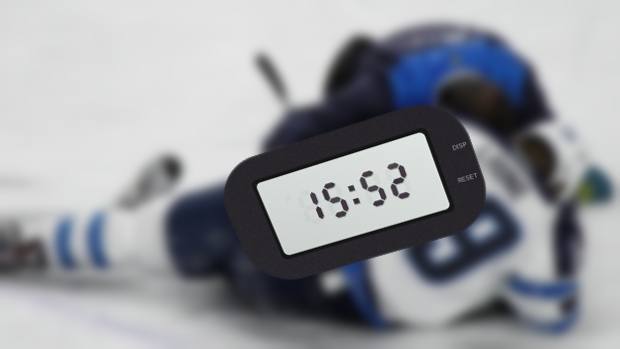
15h52
